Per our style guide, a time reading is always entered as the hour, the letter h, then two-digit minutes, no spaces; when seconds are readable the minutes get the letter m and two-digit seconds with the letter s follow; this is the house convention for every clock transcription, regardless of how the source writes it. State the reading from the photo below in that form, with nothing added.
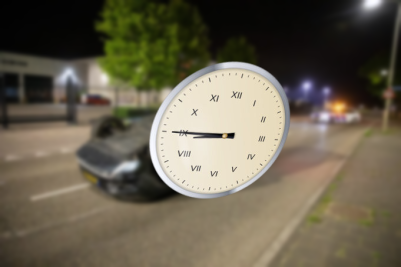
8h45
